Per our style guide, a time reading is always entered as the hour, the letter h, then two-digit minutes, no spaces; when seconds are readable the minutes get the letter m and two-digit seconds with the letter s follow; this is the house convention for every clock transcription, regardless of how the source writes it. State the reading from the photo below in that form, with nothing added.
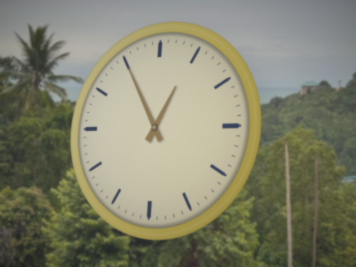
12h55
